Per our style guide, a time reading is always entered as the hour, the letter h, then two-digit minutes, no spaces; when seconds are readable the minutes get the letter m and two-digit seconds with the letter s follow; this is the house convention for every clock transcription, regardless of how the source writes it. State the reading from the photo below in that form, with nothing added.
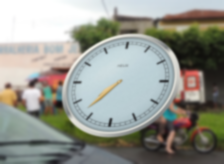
7h37
